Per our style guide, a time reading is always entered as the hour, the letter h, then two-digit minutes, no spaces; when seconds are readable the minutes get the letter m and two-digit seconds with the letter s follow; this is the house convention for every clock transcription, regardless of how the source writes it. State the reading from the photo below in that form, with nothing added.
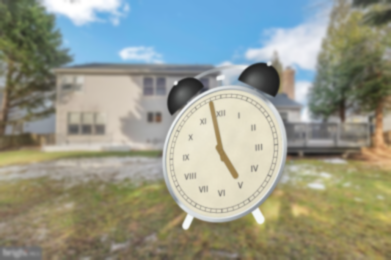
4h58
